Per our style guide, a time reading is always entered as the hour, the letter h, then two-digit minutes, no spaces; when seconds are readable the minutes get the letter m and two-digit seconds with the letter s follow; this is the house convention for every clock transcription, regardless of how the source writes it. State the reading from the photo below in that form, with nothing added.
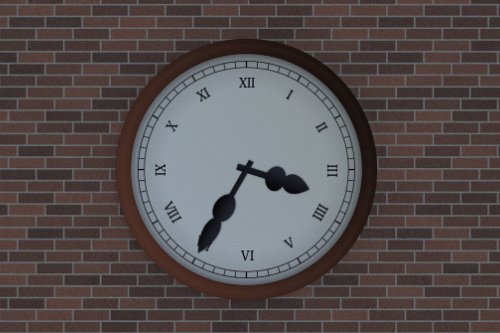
3h35
